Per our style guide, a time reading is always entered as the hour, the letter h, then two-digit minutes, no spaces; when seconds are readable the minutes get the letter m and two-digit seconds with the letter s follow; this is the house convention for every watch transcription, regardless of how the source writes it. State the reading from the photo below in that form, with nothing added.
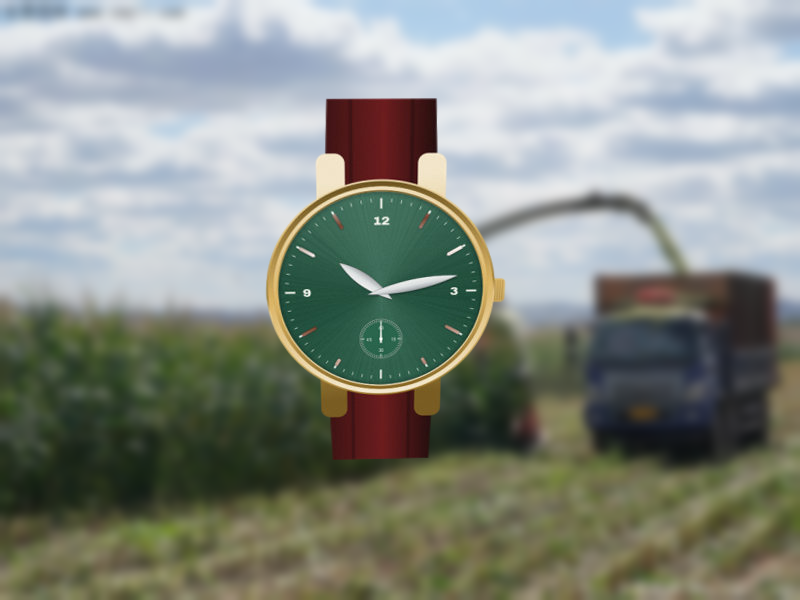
10h13
